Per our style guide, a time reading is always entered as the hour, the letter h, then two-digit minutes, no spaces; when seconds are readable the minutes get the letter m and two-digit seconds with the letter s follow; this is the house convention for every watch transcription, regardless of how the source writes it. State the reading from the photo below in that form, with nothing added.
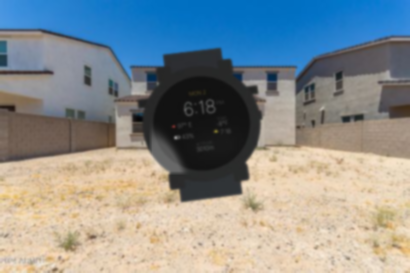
6h18
